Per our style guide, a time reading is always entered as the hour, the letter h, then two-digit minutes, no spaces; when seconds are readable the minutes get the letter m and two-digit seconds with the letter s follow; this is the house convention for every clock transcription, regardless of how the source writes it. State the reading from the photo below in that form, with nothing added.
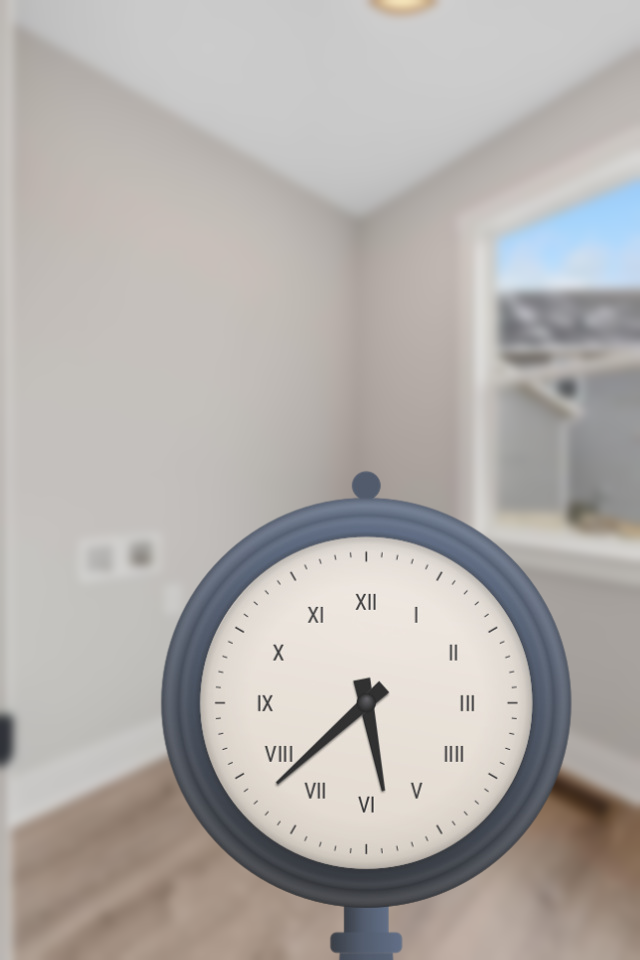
5h38
